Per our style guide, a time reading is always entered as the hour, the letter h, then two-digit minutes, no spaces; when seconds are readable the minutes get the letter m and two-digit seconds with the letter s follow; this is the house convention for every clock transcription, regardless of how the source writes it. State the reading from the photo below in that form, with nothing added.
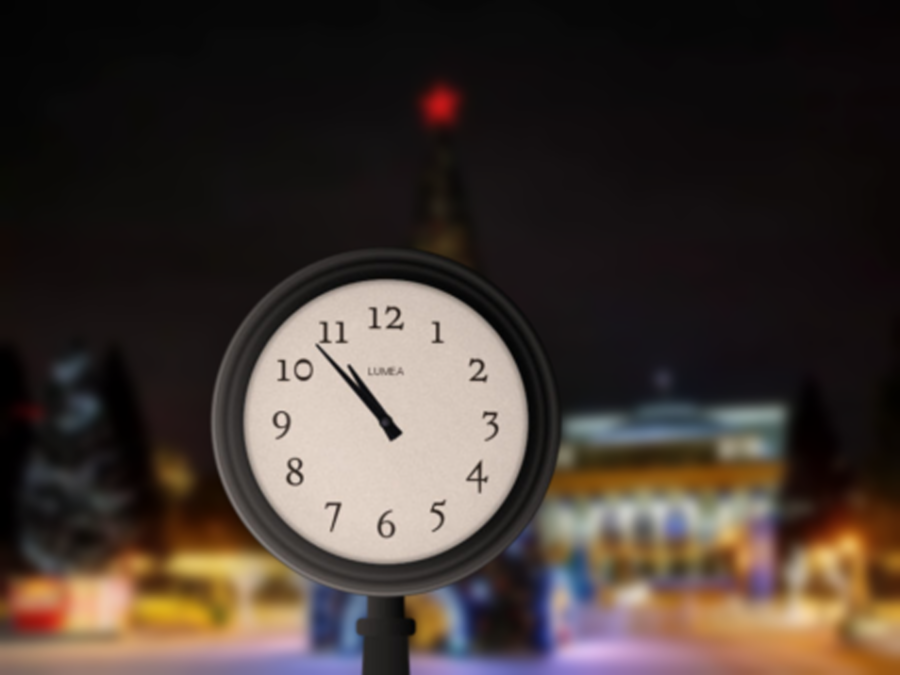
10h53
